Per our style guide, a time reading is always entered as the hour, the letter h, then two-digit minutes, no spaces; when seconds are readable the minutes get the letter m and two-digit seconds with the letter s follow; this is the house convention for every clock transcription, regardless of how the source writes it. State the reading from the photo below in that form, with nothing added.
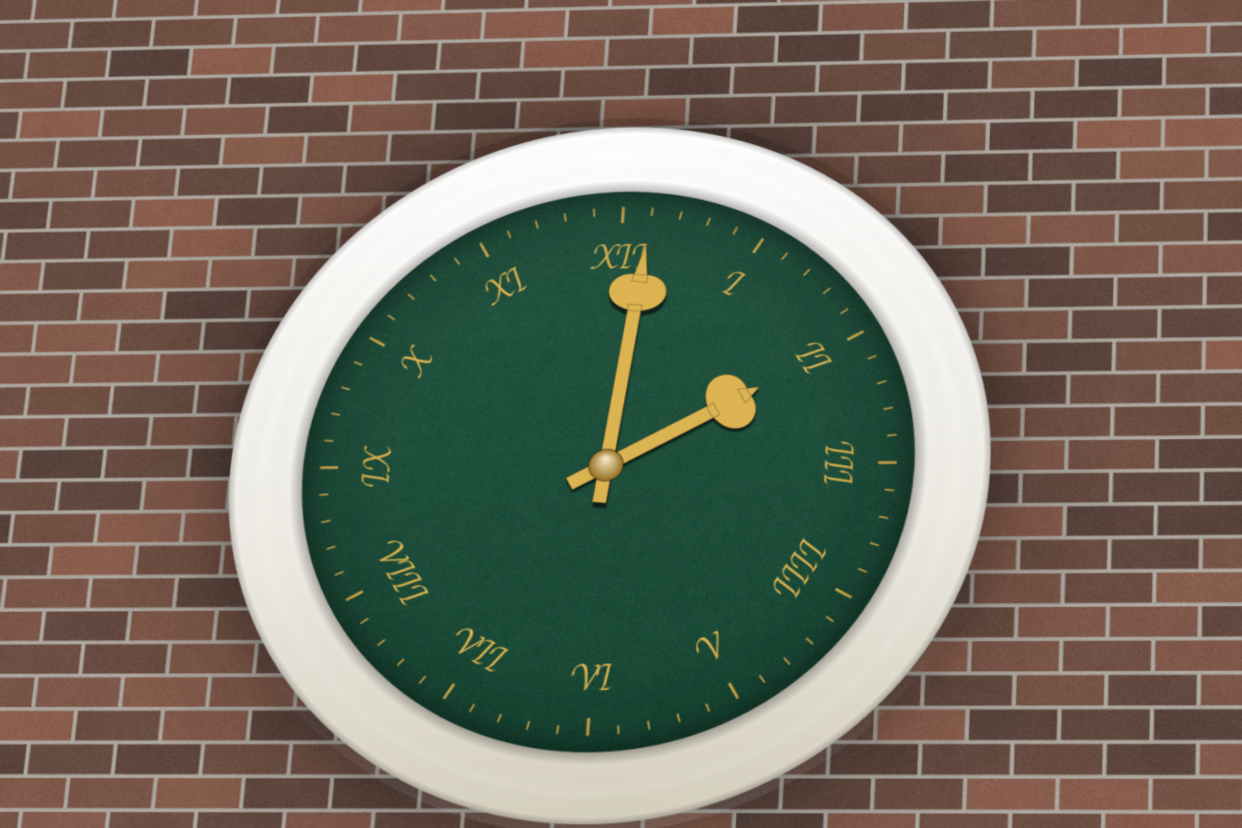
2h01
